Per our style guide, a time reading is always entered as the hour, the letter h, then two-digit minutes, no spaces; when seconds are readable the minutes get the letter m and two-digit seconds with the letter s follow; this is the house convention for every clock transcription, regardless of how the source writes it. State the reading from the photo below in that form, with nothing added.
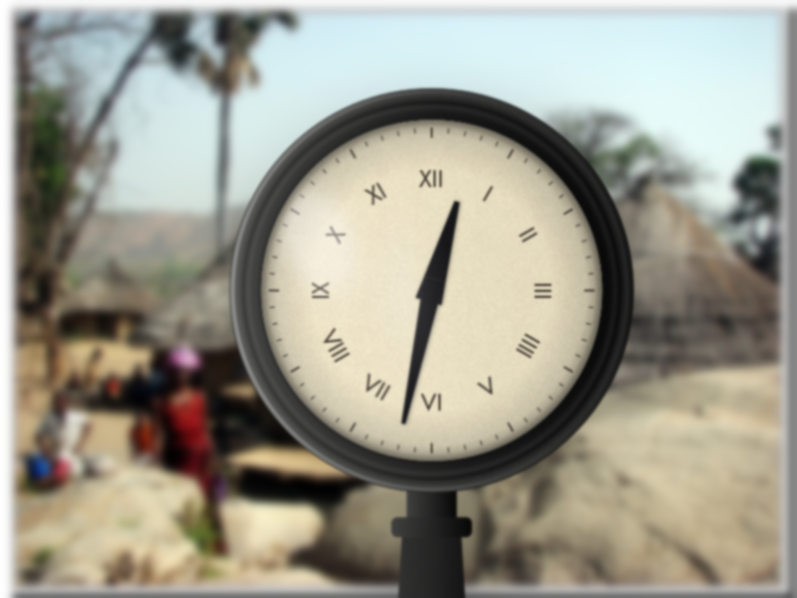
12h32
